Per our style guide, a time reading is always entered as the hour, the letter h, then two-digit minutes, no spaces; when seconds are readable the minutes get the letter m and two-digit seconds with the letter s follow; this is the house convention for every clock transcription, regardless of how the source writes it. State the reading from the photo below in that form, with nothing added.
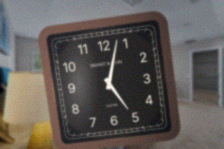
5h03
